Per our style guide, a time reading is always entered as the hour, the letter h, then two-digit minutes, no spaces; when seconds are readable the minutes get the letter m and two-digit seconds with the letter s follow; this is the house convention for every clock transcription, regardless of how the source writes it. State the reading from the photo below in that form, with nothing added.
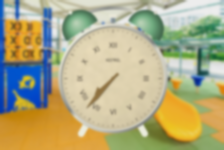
7h37
